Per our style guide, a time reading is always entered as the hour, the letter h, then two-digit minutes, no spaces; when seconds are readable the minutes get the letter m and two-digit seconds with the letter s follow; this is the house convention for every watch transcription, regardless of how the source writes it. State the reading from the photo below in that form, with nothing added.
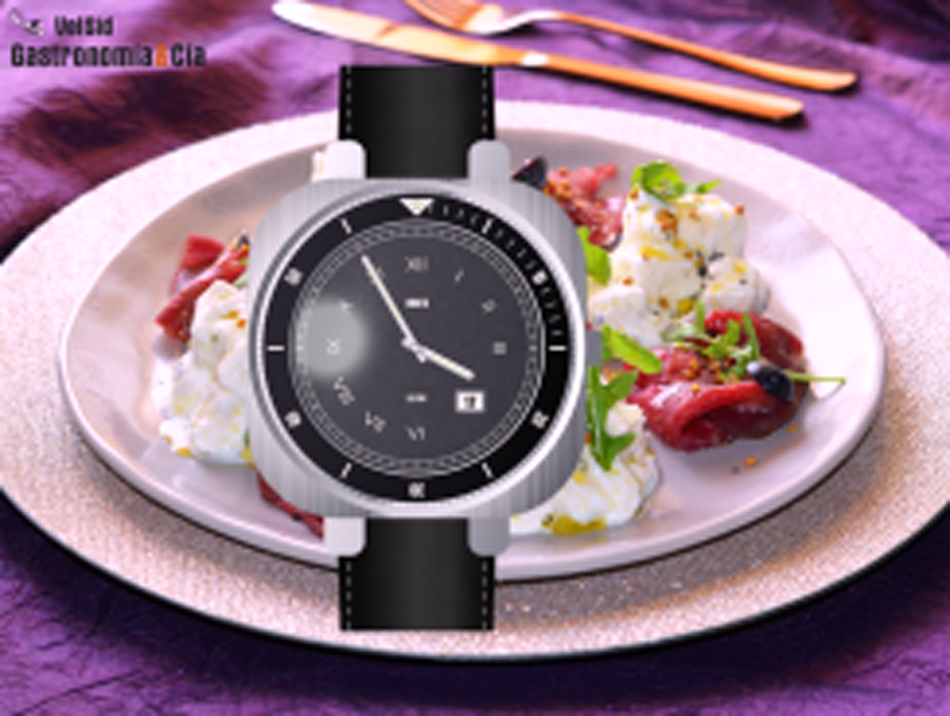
3h55
